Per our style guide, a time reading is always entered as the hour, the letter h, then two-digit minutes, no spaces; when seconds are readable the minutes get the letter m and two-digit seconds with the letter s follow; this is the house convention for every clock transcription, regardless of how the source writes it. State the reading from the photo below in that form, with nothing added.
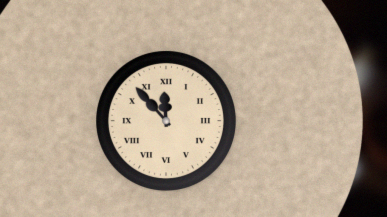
11h53
